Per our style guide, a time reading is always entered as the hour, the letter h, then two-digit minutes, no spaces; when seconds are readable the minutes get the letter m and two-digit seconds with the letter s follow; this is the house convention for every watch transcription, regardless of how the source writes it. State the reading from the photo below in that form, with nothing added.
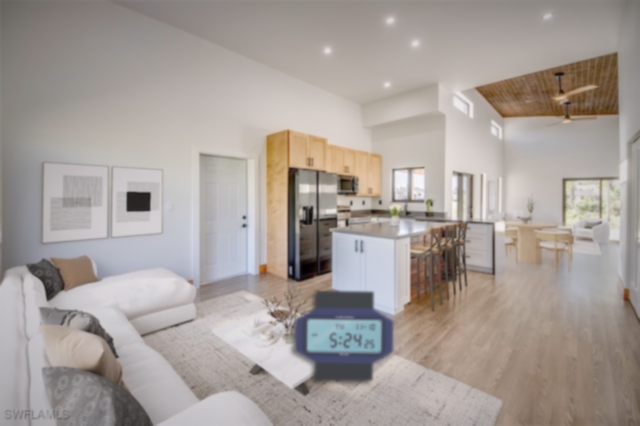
5h24
